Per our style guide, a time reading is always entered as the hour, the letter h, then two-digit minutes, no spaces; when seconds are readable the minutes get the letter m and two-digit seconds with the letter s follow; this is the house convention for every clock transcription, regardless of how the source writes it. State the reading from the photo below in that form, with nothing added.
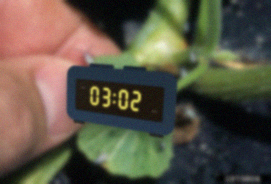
3h02
